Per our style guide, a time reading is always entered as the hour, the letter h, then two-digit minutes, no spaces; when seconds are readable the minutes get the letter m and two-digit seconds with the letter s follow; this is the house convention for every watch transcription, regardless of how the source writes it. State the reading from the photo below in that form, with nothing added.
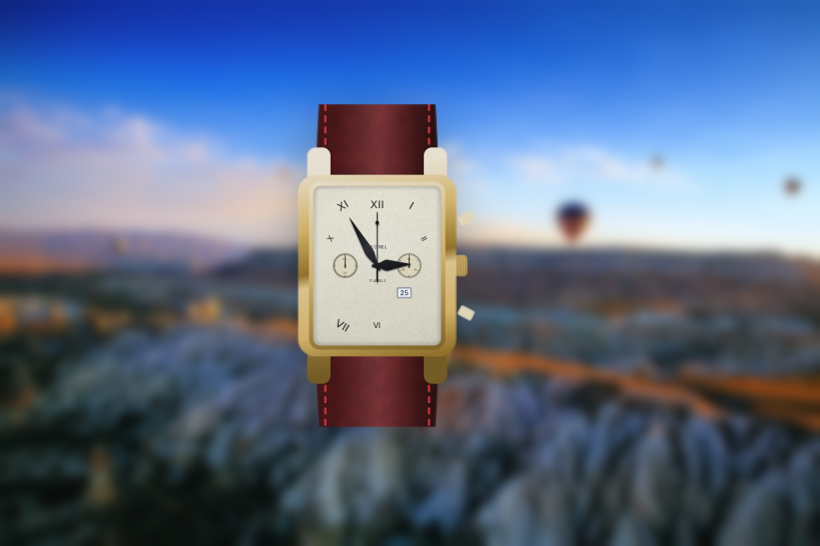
2h55
